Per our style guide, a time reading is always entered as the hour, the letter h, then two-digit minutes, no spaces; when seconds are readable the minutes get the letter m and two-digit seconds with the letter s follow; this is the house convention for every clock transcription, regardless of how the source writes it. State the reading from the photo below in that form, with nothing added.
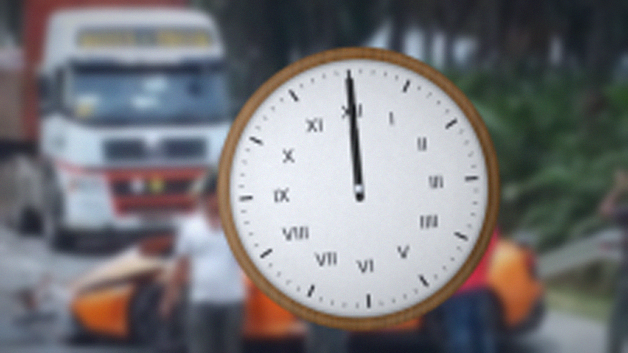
12h00
